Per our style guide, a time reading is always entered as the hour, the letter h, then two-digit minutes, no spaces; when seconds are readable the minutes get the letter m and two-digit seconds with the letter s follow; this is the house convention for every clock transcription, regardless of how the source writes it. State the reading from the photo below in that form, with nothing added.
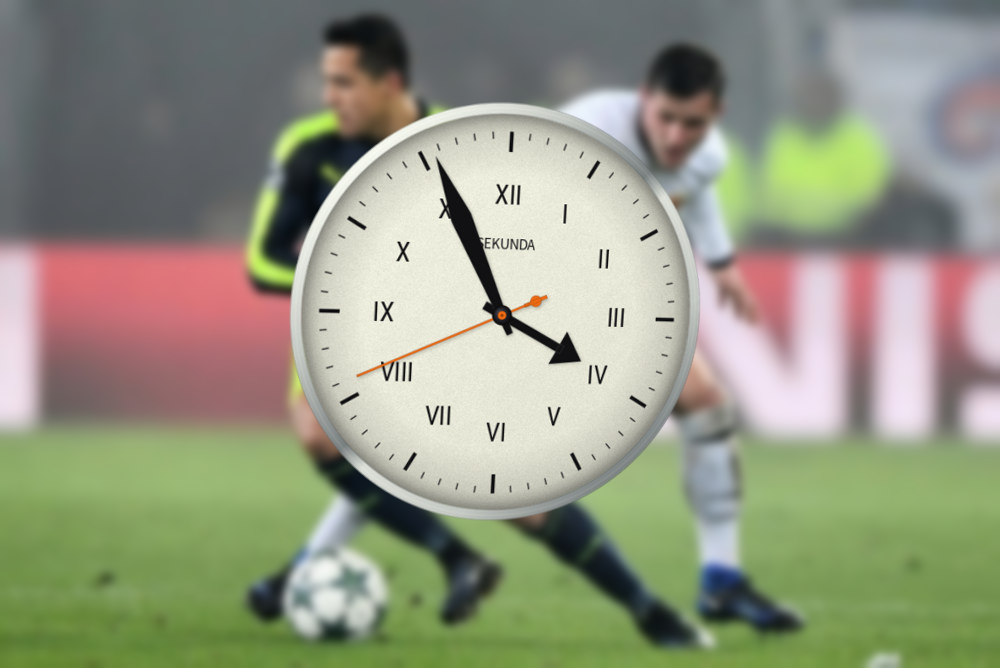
3h55m41s
